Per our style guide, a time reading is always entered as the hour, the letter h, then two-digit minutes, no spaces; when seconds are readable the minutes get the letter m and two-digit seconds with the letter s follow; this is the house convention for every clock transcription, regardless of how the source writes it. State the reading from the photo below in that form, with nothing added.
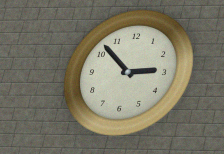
2h52
